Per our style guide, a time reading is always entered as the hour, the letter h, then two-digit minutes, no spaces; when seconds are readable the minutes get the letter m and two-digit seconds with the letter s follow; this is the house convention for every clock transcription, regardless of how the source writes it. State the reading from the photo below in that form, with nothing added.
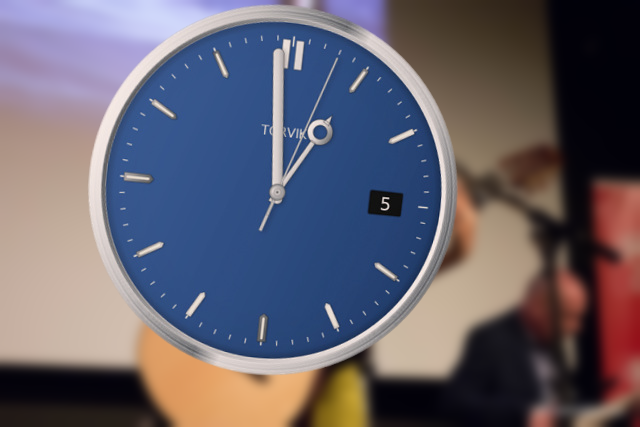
12h59m03s
